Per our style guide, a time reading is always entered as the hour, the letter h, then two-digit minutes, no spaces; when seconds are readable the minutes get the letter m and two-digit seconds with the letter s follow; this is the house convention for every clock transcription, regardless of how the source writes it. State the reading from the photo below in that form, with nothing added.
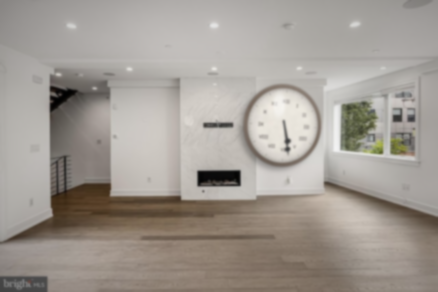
5h28
